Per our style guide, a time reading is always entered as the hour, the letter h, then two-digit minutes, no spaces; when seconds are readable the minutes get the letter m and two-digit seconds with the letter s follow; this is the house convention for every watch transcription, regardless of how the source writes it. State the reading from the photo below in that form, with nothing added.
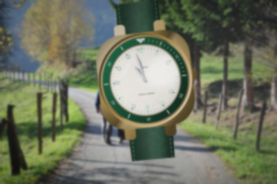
10h58
